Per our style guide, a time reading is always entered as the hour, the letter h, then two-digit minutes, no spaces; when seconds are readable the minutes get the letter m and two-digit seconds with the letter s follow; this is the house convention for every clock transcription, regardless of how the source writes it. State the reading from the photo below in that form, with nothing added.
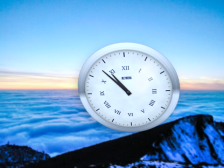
10h53
